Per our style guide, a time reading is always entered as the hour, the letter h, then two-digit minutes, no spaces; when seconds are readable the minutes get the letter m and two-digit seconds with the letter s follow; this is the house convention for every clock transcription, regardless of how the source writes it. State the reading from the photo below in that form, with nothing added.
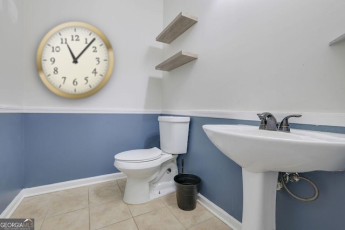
11h07
